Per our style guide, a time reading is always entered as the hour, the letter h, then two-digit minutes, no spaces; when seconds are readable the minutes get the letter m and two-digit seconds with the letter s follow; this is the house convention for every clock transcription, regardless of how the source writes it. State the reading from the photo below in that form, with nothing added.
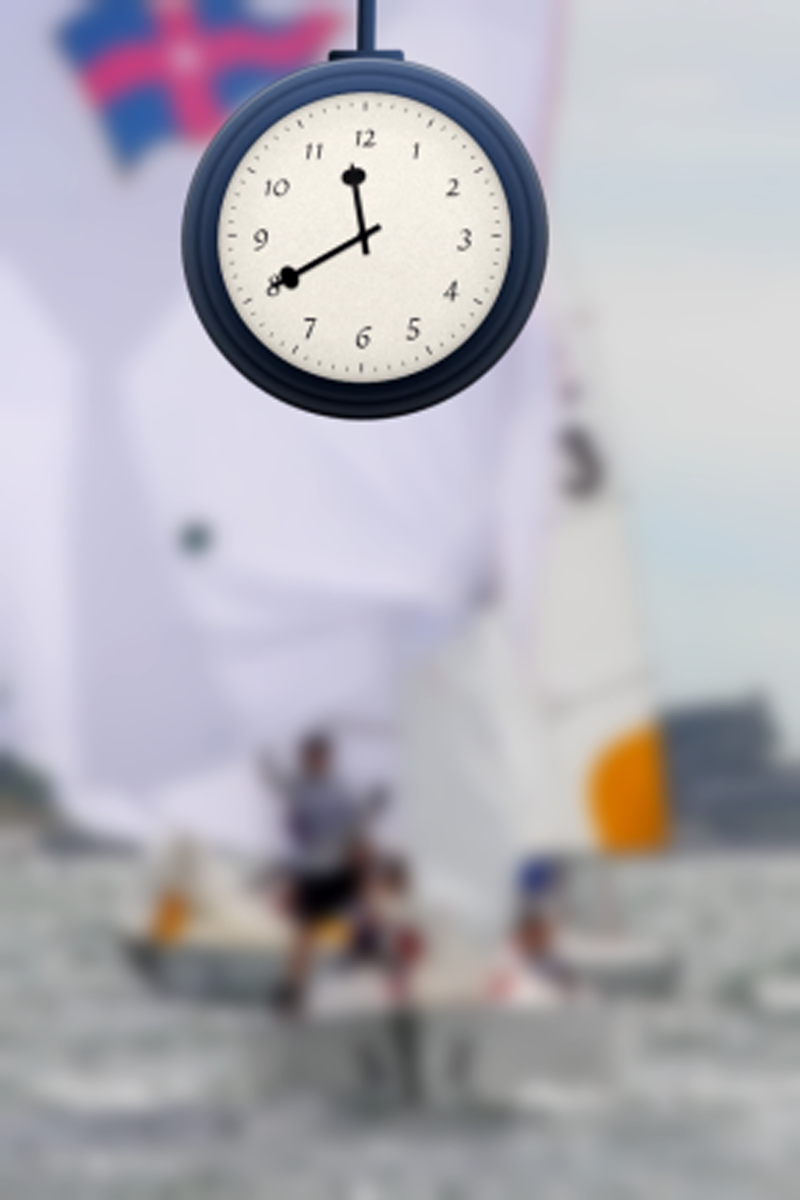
11h40
